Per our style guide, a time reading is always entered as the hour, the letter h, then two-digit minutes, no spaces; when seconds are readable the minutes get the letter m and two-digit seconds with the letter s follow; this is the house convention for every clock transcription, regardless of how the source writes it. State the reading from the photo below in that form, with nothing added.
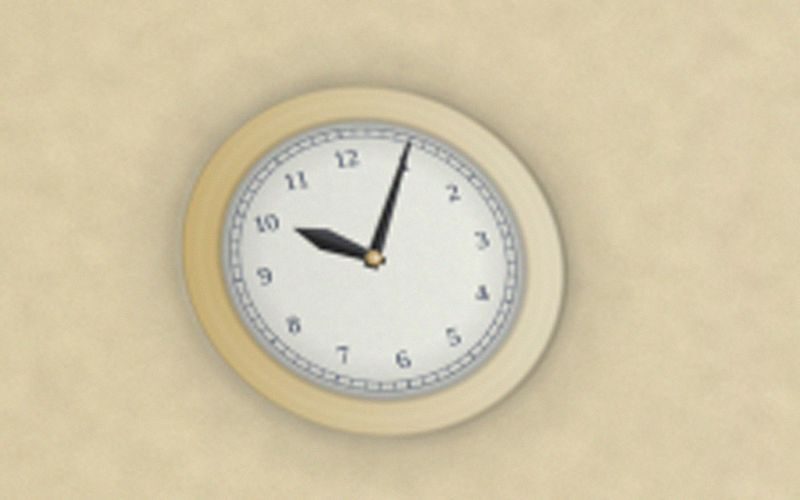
10h05
